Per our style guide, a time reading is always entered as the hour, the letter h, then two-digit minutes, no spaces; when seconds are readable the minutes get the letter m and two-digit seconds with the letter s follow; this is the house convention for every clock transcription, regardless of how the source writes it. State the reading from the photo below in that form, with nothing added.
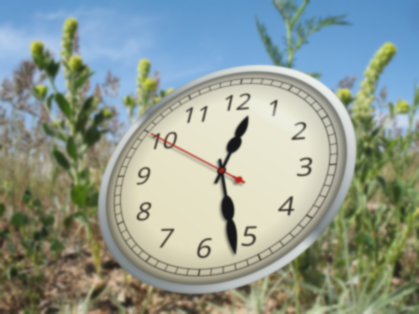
12h26m50s
